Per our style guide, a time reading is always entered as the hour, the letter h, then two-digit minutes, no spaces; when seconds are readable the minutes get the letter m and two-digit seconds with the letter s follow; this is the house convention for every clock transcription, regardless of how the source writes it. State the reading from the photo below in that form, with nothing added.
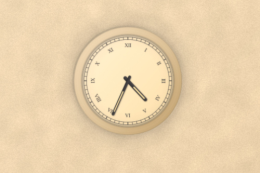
4h34
